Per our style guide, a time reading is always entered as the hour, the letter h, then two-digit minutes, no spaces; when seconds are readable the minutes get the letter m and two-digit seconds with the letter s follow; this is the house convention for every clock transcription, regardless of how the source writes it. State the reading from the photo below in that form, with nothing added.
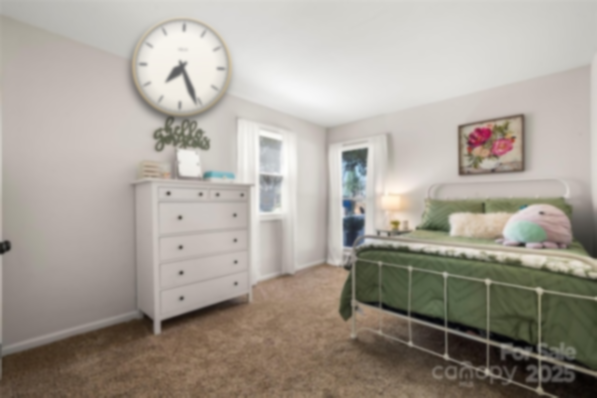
7h26
